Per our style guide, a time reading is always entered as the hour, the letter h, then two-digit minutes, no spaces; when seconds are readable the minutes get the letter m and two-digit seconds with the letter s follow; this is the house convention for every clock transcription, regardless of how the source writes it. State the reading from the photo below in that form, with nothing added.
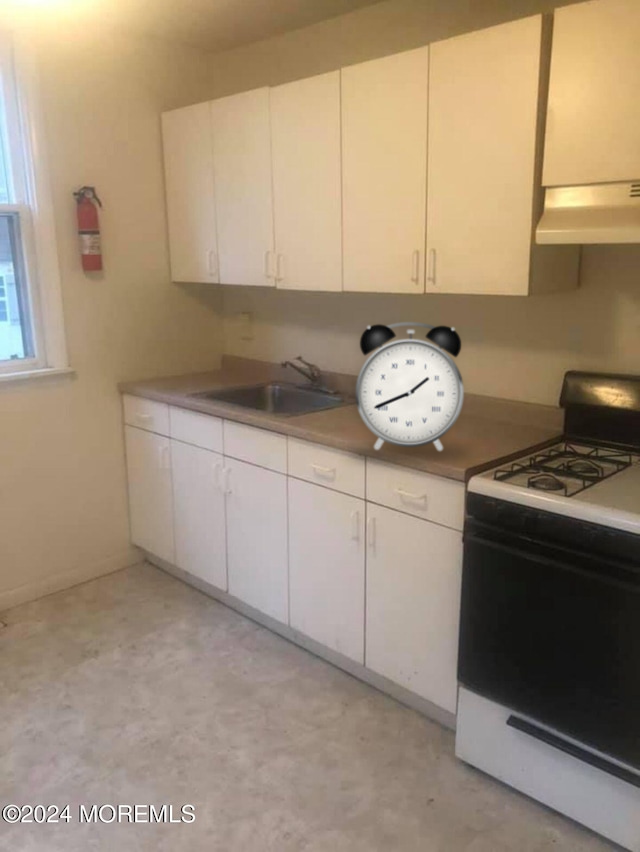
1h41
